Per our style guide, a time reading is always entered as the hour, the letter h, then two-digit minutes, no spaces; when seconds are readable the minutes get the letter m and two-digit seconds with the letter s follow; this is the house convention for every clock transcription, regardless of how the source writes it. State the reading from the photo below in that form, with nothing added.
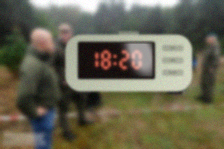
18h20
